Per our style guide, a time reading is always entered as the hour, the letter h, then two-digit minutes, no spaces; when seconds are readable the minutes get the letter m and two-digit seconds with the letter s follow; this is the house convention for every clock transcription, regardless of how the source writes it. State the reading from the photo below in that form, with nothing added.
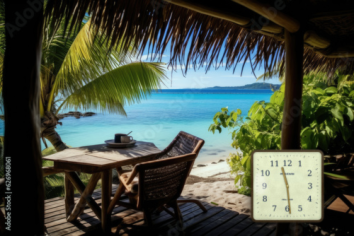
11h29
